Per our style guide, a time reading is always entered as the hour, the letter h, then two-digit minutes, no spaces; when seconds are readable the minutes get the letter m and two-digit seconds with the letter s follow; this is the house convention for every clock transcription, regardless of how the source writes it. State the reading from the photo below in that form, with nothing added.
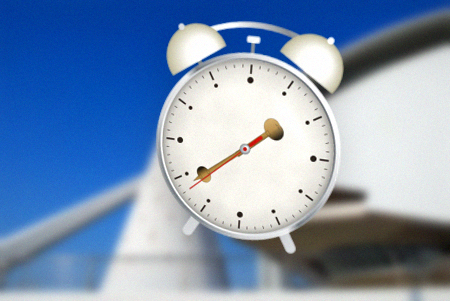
1h38m38s
